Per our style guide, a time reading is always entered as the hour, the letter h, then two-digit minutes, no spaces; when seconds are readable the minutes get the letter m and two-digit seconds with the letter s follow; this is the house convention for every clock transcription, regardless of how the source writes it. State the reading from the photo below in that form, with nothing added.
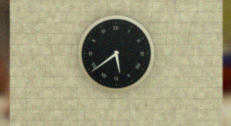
5h39
